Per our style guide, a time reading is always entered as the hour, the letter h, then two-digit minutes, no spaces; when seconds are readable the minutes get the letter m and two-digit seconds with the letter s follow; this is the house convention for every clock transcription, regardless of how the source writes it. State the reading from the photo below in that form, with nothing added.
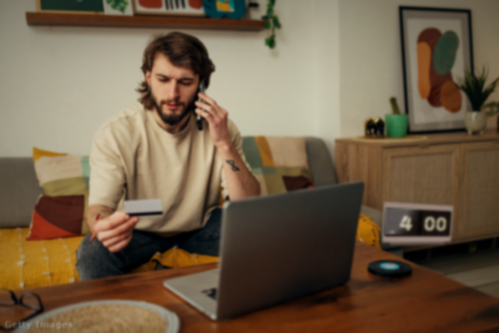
4h00
